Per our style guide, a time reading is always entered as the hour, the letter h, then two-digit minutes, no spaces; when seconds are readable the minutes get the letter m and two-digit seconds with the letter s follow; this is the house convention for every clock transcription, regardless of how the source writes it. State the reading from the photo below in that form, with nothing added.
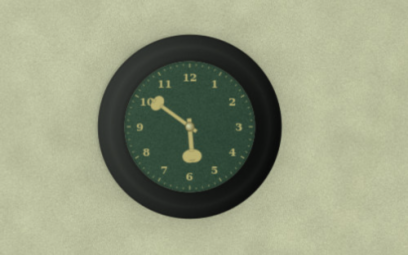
5h51
